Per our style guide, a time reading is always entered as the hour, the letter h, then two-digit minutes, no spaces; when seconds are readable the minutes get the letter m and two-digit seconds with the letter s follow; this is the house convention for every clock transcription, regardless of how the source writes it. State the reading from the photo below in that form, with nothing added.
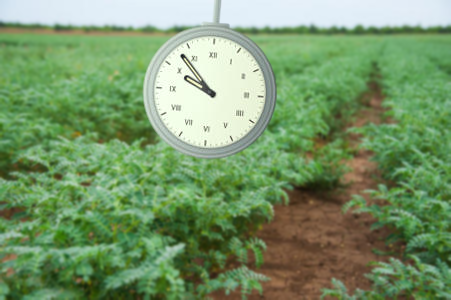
9h53
